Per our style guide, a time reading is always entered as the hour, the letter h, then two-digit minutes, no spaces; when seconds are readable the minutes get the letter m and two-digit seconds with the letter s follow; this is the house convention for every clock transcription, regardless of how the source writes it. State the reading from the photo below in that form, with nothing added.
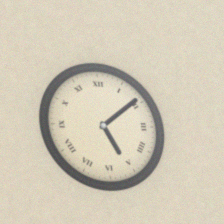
5h09
